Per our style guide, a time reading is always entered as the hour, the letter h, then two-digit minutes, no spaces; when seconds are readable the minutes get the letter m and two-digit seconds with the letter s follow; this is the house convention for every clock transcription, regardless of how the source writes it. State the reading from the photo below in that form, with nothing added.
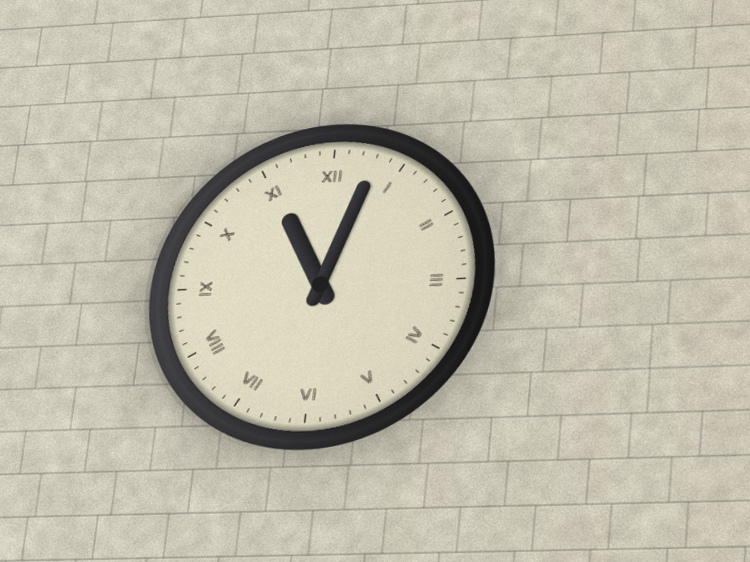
11h03
